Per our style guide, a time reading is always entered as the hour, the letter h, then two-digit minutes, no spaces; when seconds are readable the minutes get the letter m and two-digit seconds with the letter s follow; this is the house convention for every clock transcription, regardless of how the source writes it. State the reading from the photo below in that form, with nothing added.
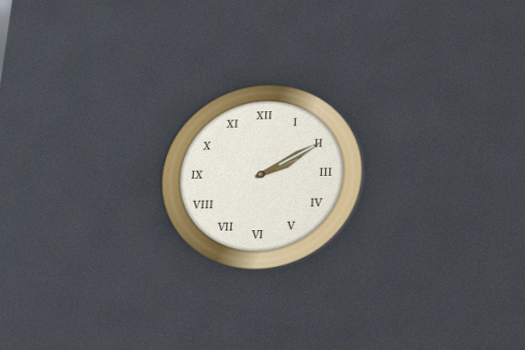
2h10
